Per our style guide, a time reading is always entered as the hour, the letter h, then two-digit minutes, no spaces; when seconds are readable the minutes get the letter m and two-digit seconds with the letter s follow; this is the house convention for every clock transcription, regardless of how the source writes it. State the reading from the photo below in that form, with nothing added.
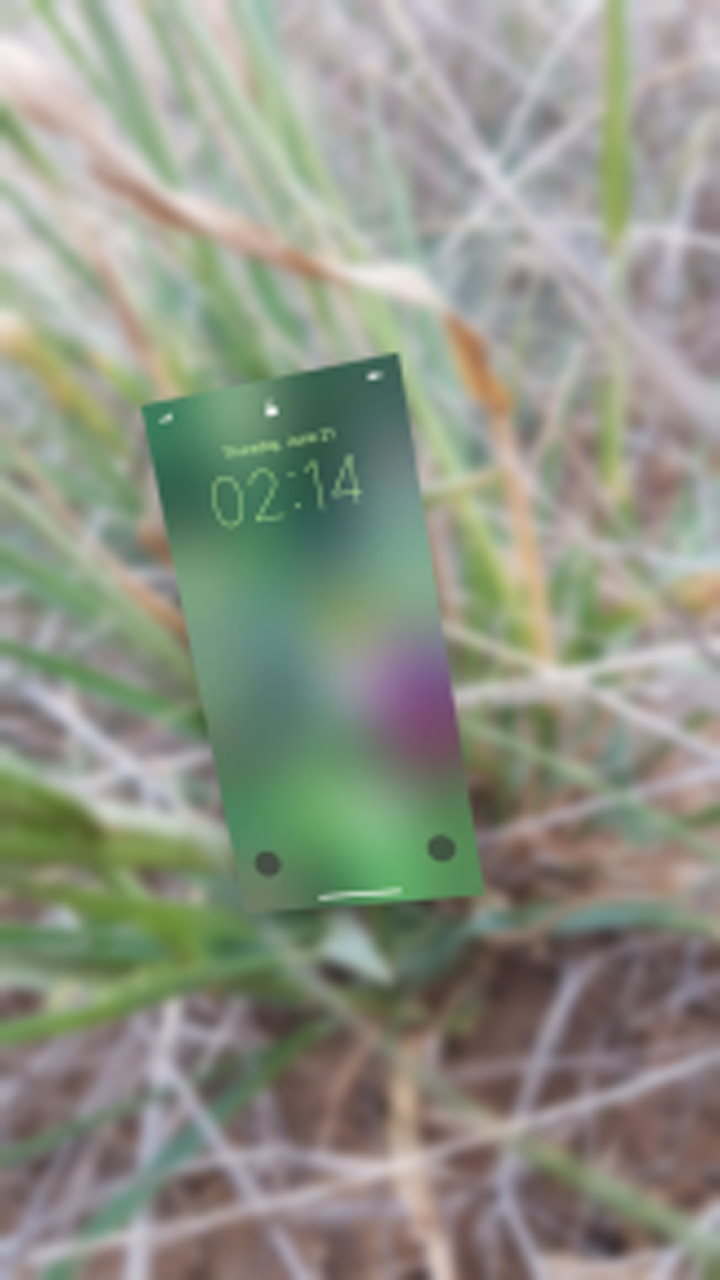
2h14
